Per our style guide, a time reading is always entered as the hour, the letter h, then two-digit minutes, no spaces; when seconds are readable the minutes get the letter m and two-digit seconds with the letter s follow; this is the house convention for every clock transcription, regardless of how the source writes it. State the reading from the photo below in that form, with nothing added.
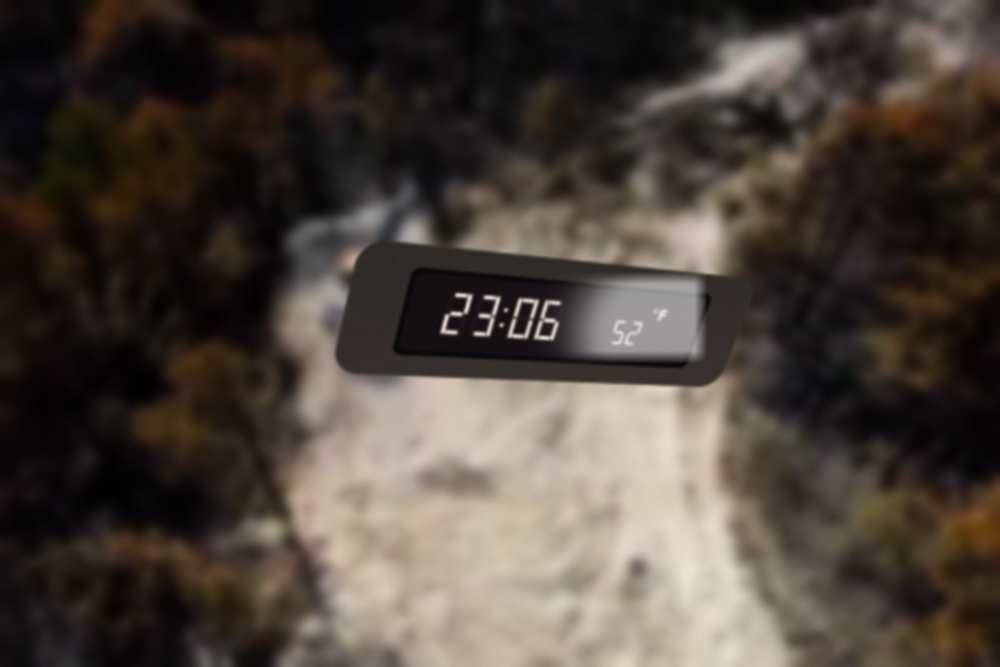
23h06
